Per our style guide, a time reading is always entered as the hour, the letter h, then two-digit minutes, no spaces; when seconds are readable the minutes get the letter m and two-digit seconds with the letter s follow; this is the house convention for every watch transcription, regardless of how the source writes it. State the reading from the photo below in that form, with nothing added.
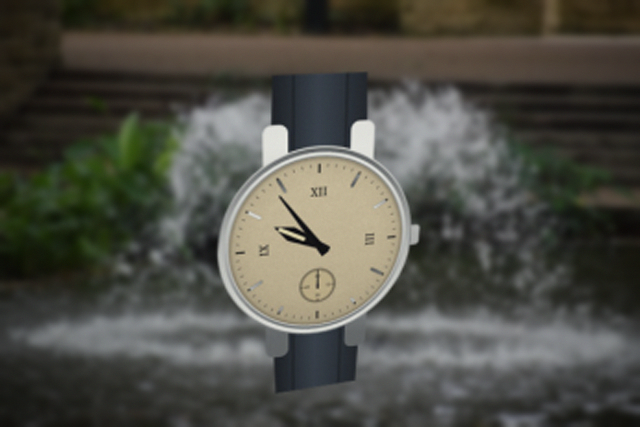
9h54
